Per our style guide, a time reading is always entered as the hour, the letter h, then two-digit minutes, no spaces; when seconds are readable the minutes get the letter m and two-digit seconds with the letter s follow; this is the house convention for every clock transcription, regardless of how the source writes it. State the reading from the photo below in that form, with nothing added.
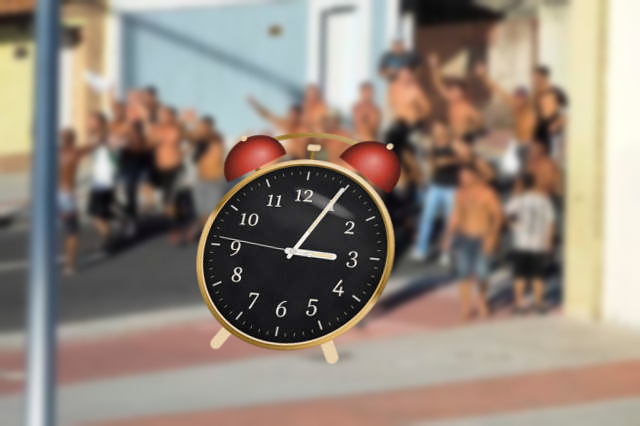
3h04m46s
